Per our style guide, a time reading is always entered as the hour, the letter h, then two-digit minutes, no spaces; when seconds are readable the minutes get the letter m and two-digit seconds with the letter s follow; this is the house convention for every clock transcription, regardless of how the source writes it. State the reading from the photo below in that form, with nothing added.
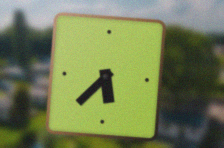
5h37
